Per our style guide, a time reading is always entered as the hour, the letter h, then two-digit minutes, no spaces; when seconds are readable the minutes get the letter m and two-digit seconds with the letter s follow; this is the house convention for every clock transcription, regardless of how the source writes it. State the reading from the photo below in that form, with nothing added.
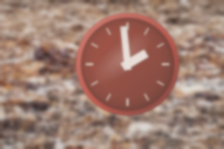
1h59
